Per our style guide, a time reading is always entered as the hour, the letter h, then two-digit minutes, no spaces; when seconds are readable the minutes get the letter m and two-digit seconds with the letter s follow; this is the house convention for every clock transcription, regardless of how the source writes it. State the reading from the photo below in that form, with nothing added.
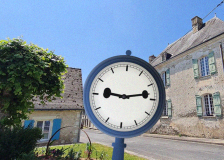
9h13
